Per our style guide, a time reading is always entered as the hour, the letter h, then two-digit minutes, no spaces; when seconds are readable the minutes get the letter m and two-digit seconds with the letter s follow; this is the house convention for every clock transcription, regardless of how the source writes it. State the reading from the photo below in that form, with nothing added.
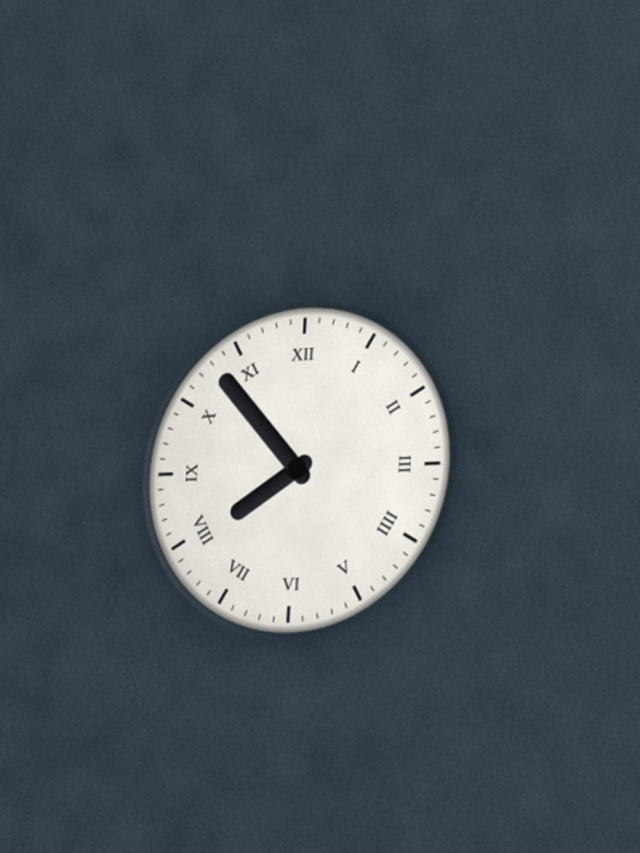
7h53
